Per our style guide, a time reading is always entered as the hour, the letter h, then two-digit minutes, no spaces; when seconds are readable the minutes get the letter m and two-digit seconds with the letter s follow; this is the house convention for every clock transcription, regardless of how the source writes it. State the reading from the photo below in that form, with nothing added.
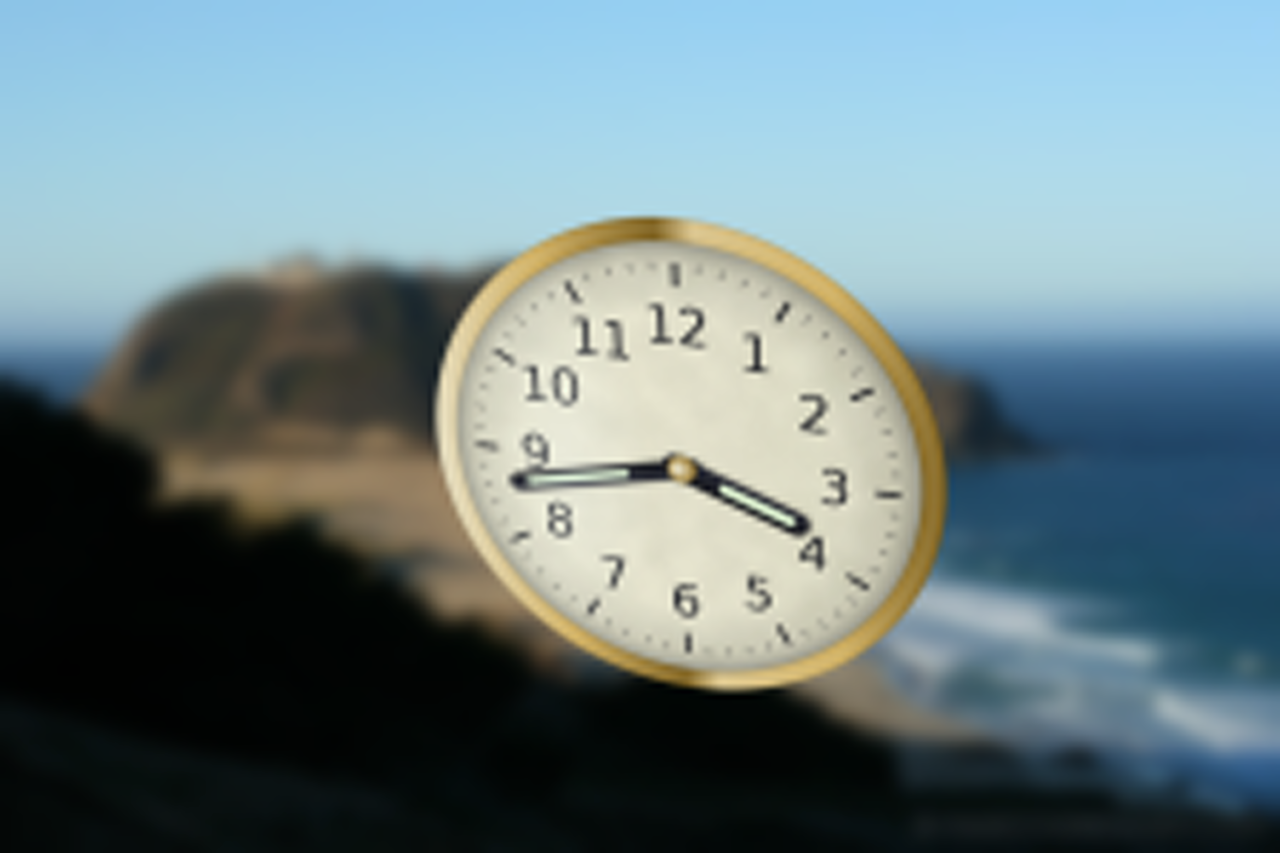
3h43
